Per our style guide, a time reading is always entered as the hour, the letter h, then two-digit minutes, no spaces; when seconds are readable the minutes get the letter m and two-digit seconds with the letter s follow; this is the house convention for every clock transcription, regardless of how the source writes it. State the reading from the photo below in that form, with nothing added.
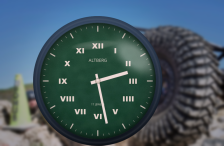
2h28
